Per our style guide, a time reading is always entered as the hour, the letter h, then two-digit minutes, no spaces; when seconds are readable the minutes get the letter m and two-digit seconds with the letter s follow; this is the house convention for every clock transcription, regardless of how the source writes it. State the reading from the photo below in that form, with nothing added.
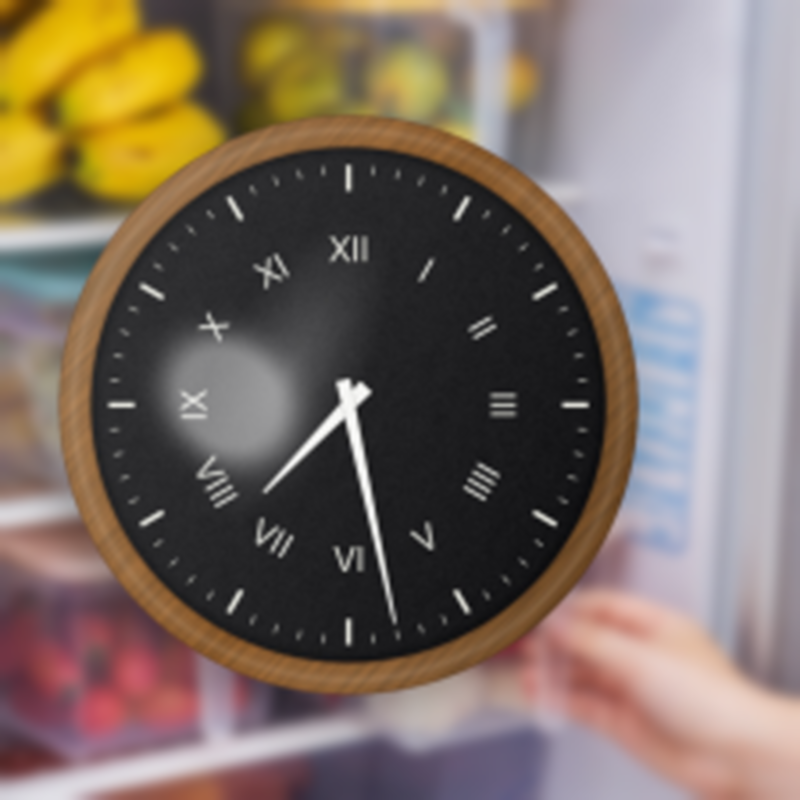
7h28
